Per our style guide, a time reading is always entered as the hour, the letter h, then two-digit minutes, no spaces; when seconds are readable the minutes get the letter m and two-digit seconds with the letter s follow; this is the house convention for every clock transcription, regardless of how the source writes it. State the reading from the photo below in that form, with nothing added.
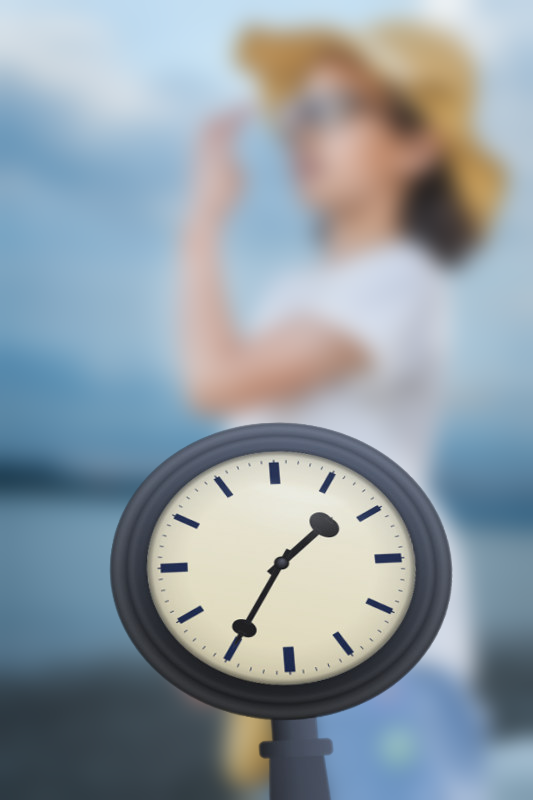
1h35
